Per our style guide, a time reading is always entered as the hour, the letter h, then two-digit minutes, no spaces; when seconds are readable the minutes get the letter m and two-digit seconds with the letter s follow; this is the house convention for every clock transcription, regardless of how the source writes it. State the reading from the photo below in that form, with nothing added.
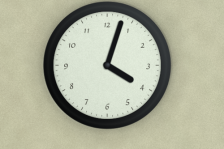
4h03
